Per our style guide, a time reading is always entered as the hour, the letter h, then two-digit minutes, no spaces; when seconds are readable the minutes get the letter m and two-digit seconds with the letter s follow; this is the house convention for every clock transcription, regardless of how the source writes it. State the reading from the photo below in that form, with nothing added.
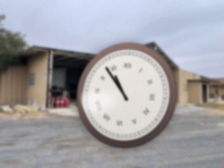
10h53
